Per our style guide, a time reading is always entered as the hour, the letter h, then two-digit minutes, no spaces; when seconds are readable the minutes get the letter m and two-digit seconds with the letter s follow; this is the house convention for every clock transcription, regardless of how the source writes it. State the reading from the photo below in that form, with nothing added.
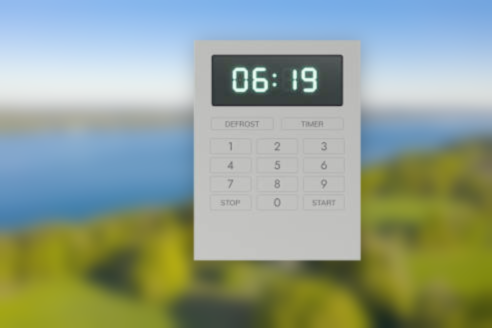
6h19
